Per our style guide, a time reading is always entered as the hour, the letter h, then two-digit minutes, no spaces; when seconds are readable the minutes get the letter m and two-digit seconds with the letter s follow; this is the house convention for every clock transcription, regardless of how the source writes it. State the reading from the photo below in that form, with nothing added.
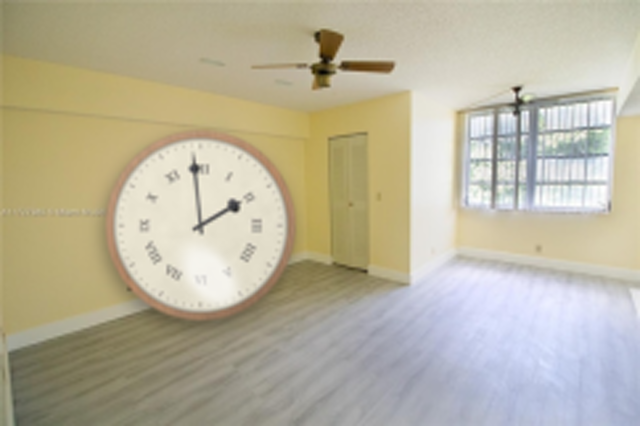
1h59
